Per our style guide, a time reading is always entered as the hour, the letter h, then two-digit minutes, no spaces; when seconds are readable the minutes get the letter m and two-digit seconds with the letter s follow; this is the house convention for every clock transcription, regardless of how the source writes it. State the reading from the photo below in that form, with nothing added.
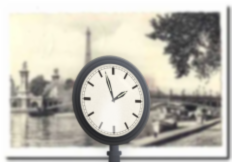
1h57
